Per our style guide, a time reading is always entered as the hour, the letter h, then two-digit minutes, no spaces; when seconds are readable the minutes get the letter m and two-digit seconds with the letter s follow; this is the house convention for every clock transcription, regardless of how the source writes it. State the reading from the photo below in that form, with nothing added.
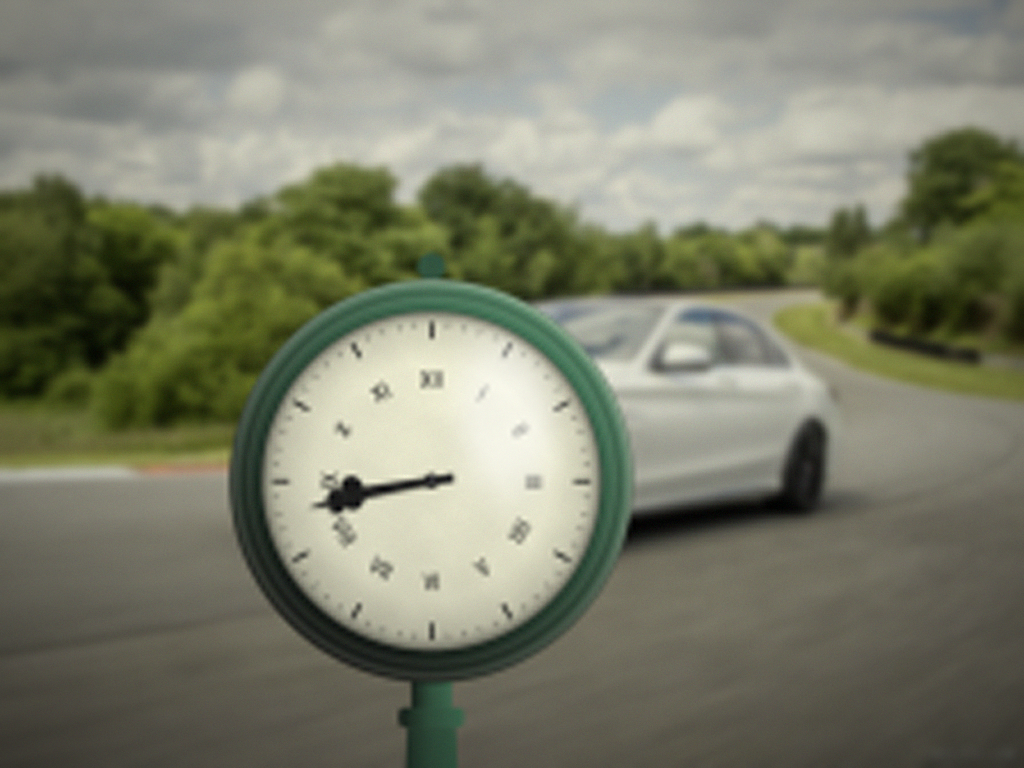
8h43
